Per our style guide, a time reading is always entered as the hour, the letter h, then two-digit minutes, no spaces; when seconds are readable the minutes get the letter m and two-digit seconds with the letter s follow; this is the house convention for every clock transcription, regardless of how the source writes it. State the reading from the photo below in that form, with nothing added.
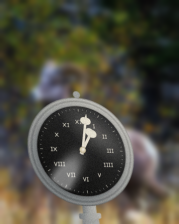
1h02
